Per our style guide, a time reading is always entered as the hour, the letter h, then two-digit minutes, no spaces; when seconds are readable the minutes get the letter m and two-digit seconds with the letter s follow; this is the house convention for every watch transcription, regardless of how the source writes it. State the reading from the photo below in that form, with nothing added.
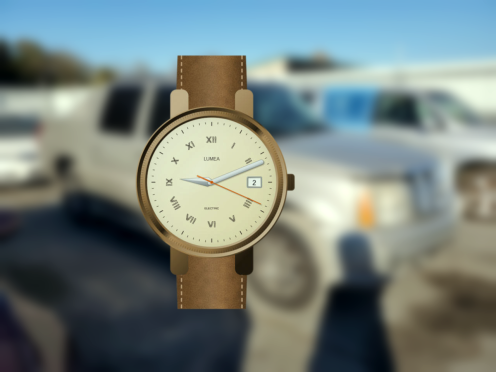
9h11m19s
